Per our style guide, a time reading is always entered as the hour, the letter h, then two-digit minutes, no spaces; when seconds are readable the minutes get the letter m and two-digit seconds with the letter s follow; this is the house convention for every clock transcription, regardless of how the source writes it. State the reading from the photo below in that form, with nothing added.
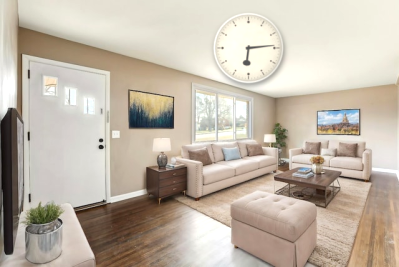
6h14
